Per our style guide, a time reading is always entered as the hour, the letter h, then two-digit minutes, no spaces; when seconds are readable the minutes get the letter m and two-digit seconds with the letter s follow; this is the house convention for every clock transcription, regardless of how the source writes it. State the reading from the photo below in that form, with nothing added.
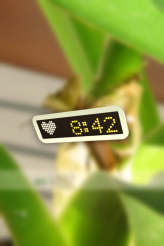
8h42
